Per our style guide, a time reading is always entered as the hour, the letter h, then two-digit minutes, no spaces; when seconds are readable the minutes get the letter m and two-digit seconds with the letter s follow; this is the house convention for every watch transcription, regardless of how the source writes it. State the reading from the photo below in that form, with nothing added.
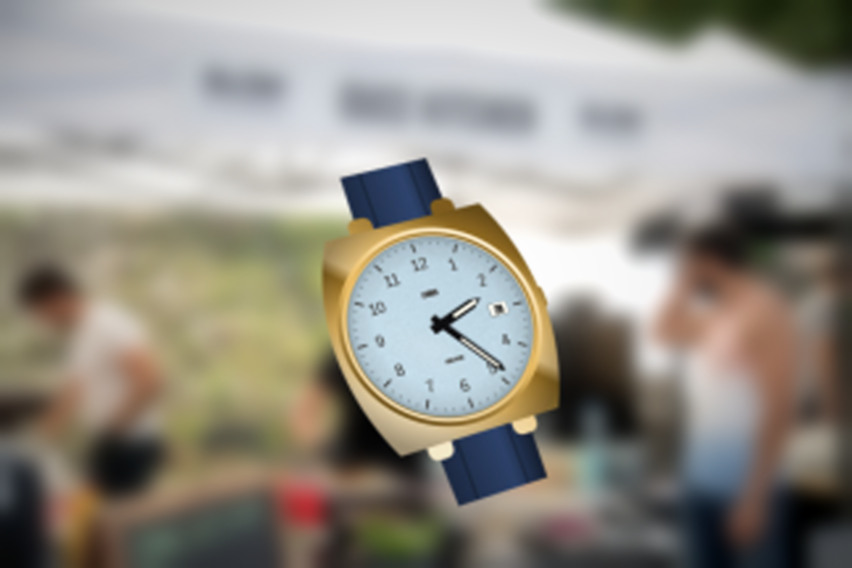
2h24
